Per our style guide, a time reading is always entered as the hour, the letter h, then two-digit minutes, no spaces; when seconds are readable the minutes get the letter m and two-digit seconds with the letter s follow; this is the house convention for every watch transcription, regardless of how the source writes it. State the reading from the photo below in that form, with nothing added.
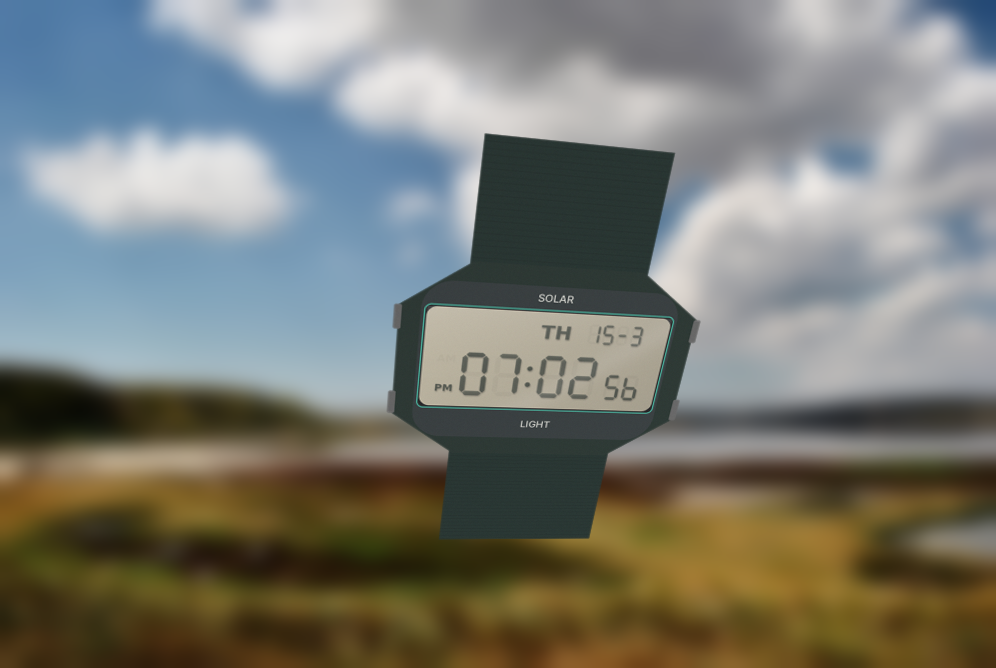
7h02m56s
